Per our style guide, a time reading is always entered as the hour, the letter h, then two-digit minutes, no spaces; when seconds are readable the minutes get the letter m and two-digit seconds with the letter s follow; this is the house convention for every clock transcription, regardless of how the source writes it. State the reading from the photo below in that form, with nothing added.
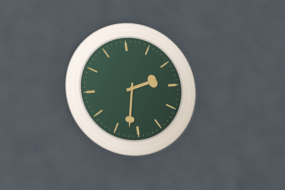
2h32
